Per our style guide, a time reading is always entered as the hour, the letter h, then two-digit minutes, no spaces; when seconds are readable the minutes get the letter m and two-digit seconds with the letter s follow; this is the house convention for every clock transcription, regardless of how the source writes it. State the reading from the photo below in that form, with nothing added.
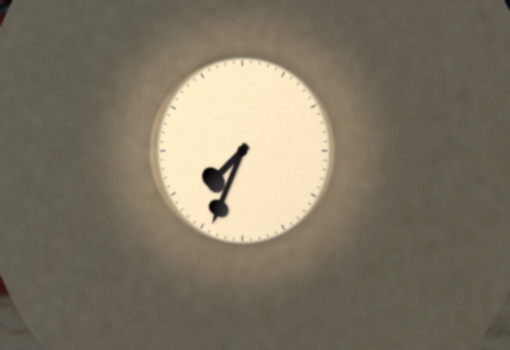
7h34
